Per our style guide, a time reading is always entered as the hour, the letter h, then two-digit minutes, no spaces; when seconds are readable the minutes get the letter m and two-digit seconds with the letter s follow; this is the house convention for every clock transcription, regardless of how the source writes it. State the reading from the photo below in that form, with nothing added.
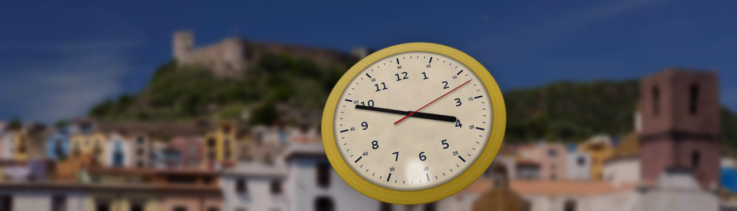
3h49m12s
